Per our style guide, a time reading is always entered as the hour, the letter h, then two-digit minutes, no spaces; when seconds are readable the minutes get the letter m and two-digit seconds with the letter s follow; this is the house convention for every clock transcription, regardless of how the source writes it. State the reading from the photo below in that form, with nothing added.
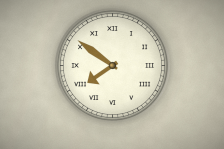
7h51
